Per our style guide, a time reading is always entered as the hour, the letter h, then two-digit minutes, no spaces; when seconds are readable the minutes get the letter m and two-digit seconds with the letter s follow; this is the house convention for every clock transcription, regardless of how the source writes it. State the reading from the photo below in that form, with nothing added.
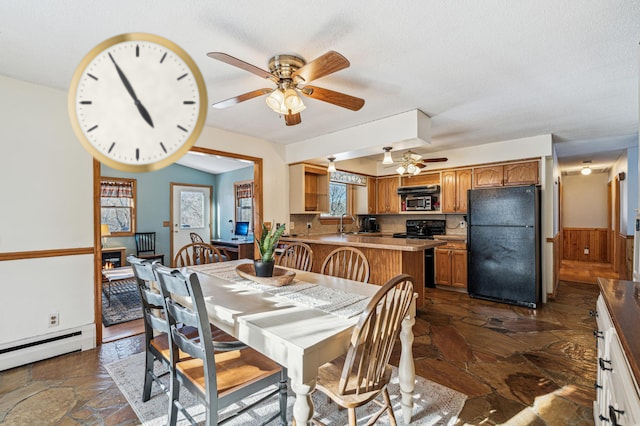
4h55
